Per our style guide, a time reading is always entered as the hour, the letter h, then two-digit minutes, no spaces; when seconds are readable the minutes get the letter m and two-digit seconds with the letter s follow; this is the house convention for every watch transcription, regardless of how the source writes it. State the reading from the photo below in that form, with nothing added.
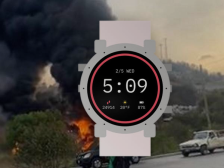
5h09
